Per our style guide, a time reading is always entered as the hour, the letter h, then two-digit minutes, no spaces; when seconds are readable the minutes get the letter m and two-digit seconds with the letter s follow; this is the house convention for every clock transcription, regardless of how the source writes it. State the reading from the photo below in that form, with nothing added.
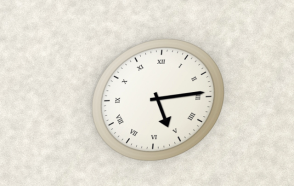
5h14
